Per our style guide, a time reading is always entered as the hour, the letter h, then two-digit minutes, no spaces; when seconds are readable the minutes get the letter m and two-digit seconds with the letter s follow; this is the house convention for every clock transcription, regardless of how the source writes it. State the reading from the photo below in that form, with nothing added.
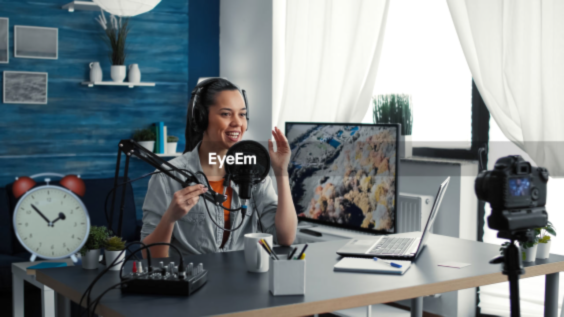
1h53
